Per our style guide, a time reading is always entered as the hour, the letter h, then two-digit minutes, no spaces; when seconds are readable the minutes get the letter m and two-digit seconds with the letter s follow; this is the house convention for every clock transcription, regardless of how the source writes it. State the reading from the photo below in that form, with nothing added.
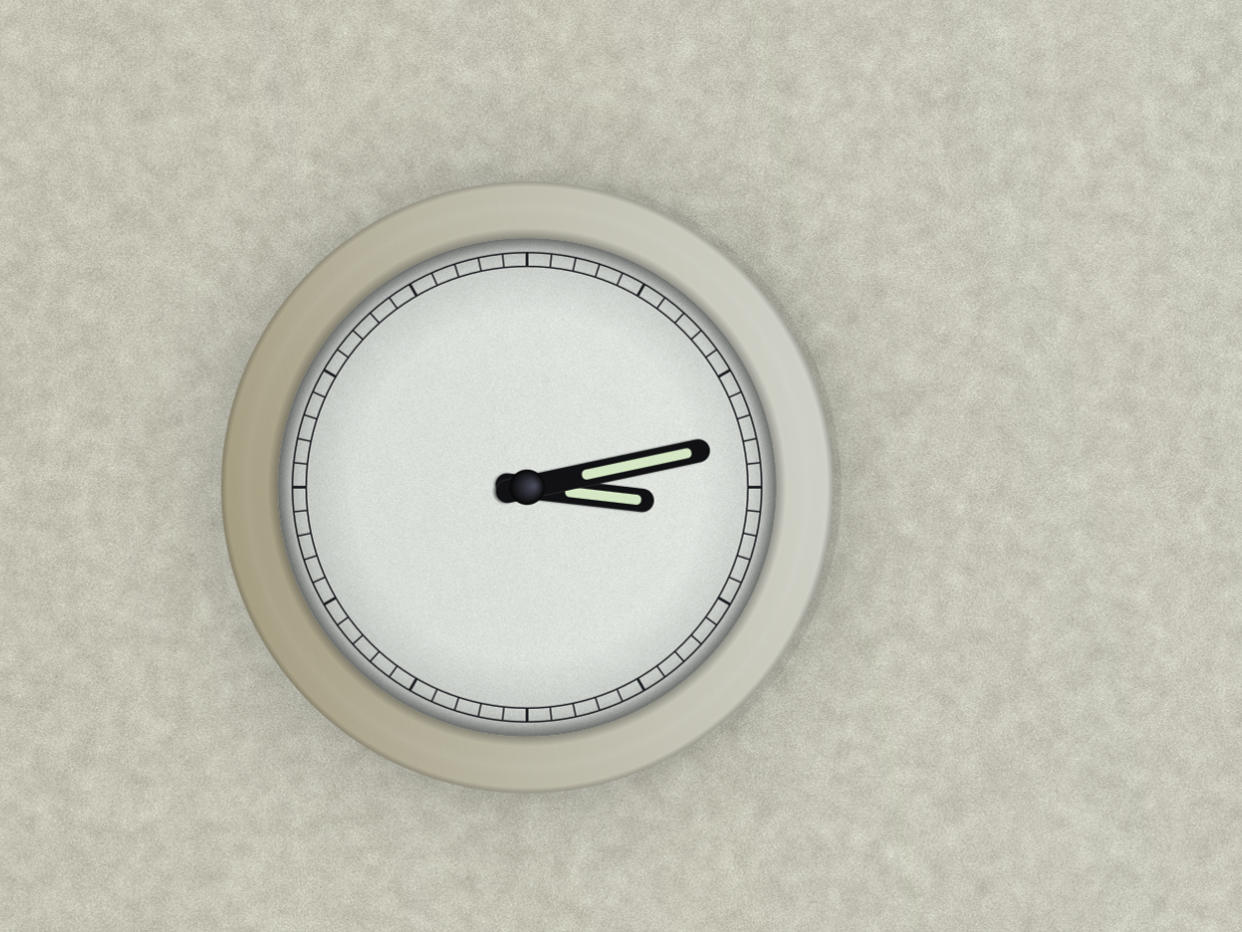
3h13
